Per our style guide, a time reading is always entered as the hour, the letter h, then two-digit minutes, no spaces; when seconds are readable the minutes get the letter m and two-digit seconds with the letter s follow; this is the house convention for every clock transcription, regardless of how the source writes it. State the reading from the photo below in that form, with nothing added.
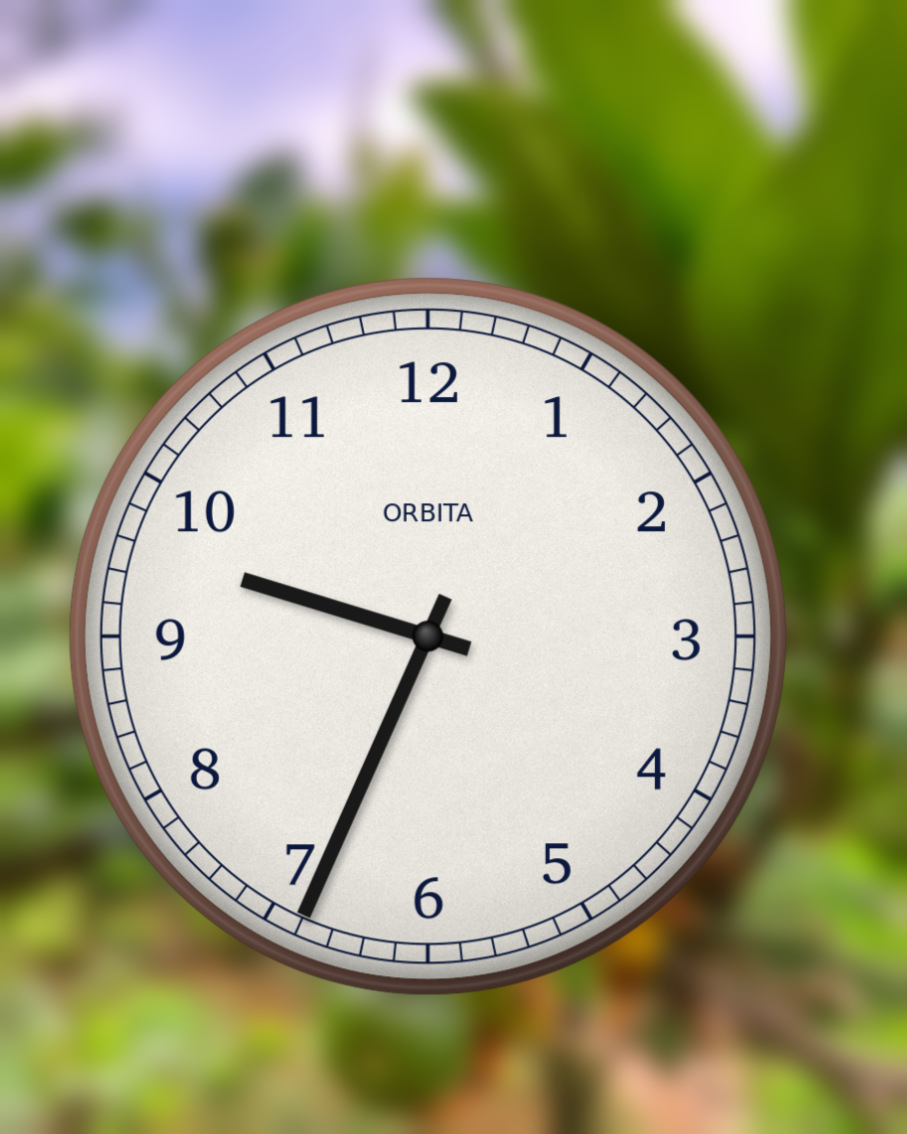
9h34
